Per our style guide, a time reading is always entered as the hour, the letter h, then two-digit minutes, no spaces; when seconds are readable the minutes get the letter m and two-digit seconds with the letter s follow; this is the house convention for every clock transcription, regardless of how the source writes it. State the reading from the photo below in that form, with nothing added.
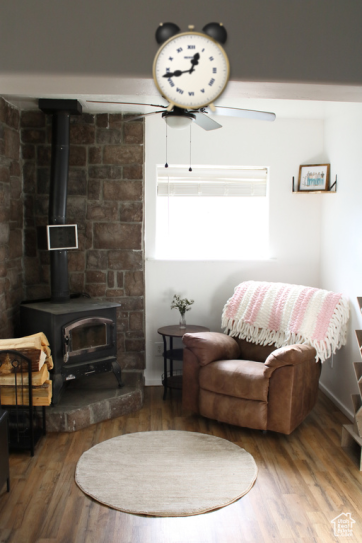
12h43
